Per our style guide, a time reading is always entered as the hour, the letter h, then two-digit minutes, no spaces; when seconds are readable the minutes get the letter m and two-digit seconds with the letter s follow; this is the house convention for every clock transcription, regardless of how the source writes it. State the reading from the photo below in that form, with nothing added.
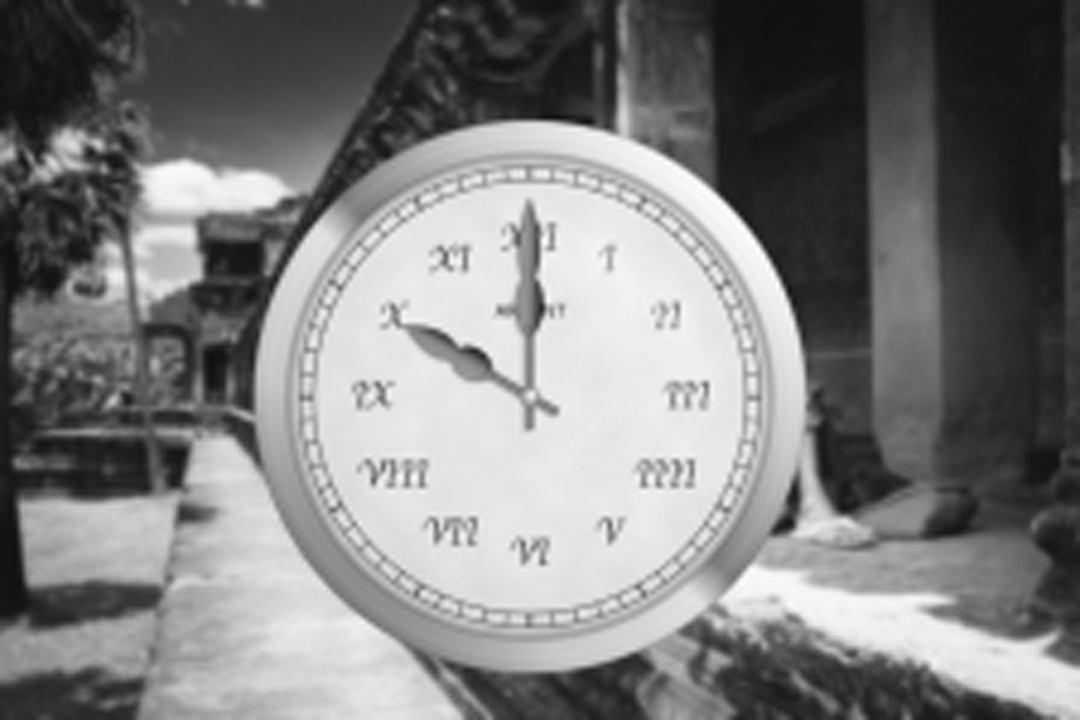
10h00
